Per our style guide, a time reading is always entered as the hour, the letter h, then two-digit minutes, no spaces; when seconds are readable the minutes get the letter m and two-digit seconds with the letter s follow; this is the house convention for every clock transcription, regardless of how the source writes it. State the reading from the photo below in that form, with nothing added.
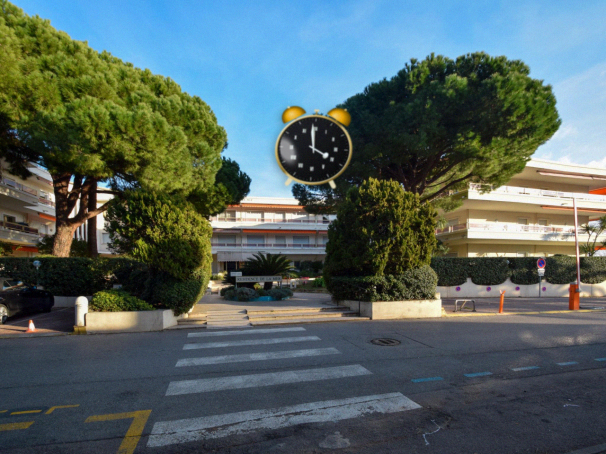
3h59
